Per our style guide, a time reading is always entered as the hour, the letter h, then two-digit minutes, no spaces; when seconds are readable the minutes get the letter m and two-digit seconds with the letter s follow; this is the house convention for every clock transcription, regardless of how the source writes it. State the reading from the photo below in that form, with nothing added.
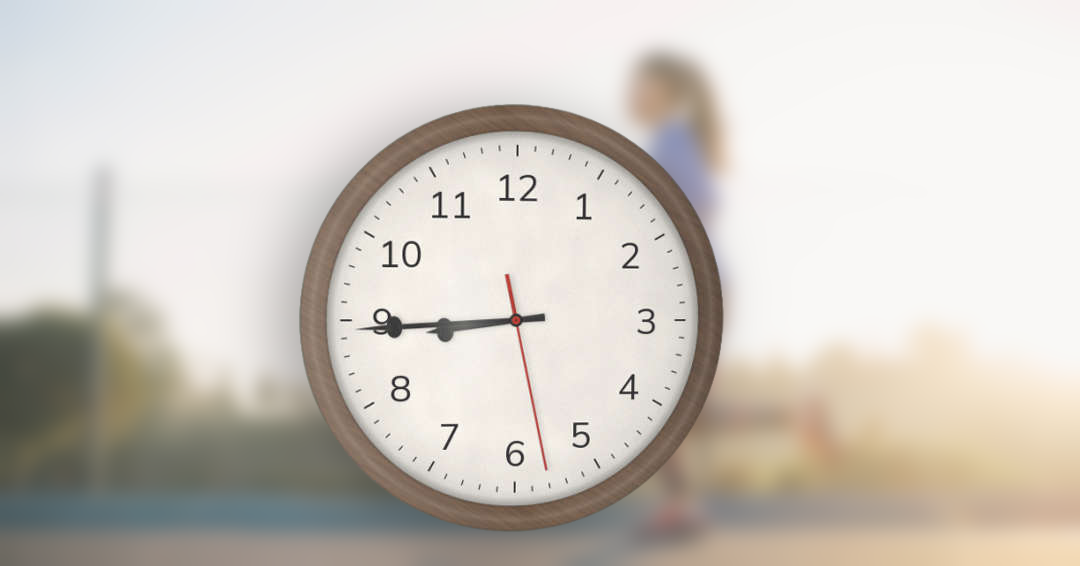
8h44m28s
